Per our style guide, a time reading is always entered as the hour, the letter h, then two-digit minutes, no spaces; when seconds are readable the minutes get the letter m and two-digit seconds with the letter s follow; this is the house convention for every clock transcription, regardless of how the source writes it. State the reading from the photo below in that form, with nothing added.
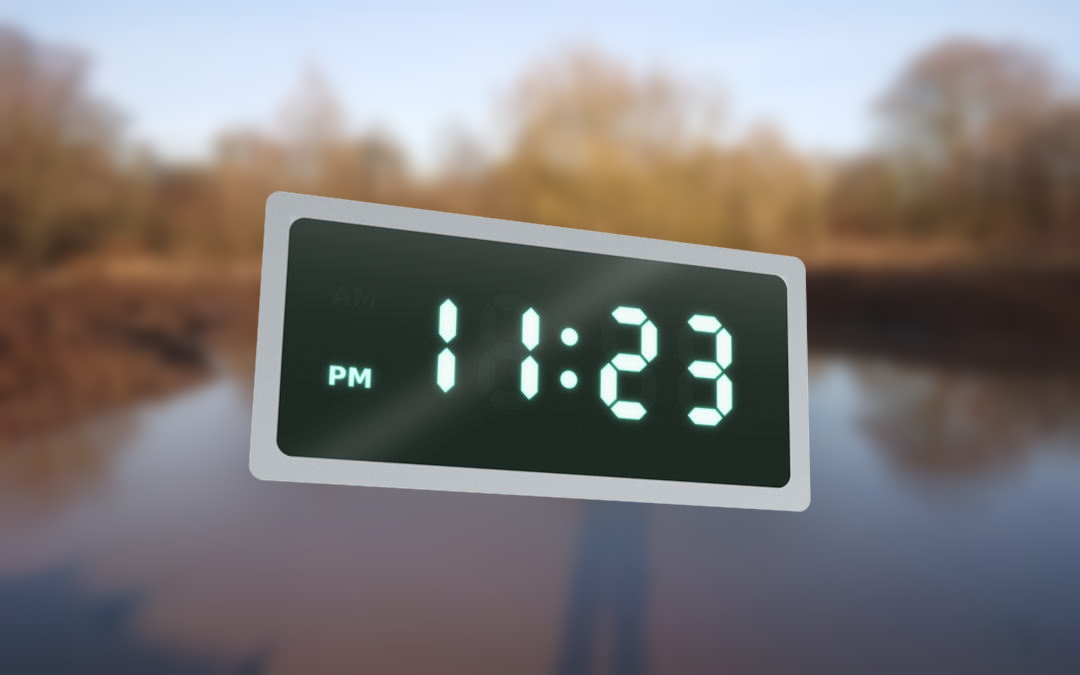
11h23
